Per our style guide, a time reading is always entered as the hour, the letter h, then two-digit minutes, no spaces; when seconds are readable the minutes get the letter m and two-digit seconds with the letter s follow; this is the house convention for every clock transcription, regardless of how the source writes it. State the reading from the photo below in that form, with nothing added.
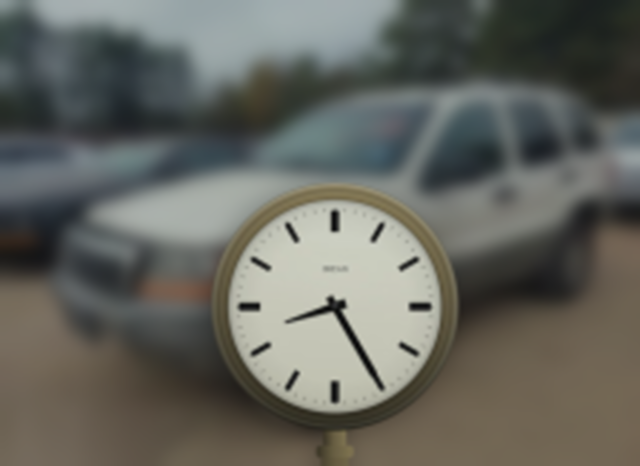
8h25
